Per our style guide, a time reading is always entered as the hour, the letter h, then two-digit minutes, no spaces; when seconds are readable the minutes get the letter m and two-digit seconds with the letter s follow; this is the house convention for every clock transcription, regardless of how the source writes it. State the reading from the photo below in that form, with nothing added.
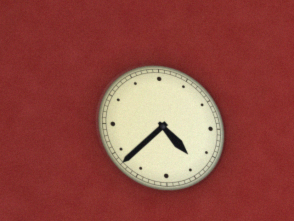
4h38
